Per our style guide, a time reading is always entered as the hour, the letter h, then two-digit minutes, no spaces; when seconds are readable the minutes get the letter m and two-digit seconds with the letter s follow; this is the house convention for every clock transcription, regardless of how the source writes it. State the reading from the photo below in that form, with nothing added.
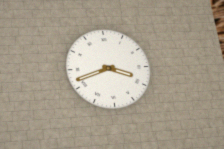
3h42
